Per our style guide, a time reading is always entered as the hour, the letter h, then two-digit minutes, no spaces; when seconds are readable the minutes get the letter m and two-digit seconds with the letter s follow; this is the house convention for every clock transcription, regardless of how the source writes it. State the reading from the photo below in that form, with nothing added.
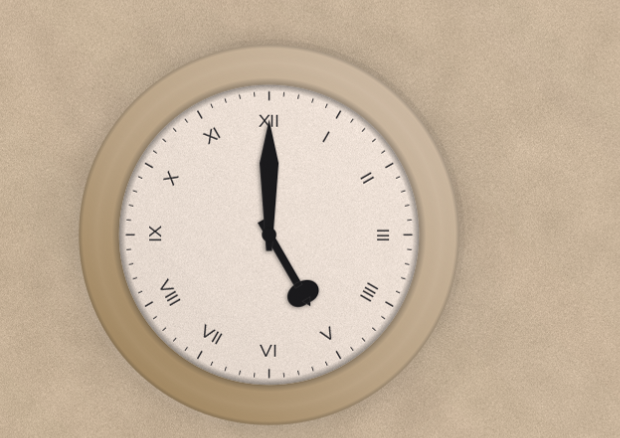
5h00
